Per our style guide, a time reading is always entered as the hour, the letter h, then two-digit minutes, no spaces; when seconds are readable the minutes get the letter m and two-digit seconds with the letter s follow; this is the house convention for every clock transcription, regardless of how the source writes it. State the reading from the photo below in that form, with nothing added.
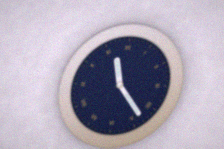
11h23
